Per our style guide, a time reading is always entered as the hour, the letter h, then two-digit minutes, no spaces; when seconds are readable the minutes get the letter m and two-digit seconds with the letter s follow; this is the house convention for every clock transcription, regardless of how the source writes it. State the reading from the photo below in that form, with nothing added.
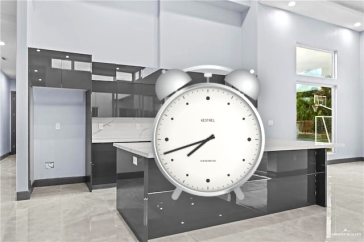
7h42
